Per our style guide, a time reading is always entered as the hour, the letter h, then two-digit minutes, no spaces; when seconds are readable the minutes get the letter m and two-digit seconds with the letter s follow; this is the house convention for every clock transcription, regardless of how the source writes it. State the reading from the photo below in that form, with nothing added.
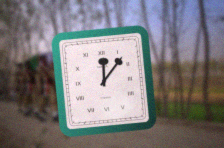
12h07
